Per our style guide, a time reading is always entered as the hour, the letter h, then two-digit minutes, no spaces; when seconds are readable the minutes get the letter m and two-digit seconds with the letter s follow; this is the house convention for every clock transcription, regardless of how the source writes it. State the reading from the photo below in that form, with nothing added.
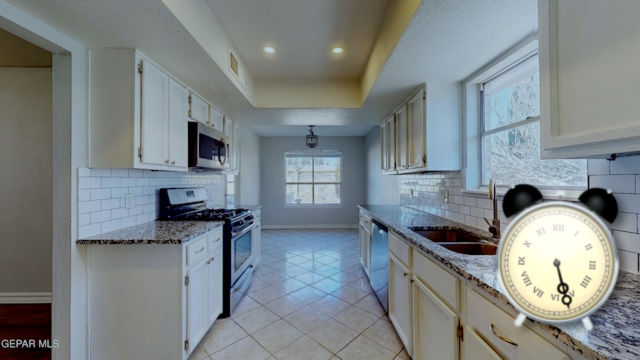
5h27
